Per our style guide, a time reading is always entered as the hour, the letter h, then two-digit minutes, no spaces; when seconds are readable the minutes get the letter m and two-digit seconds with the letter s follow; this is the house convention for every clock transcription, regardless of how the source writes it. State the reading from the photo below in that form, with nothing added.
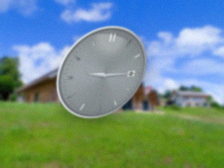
9h15
